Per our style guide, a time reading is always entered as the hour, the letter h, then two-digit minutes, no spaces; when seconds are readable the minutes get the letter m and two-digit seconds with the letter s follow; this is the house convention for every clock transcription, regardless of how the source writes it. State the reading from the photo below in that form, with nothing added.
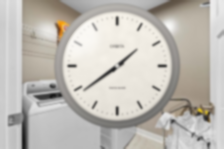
1h39
